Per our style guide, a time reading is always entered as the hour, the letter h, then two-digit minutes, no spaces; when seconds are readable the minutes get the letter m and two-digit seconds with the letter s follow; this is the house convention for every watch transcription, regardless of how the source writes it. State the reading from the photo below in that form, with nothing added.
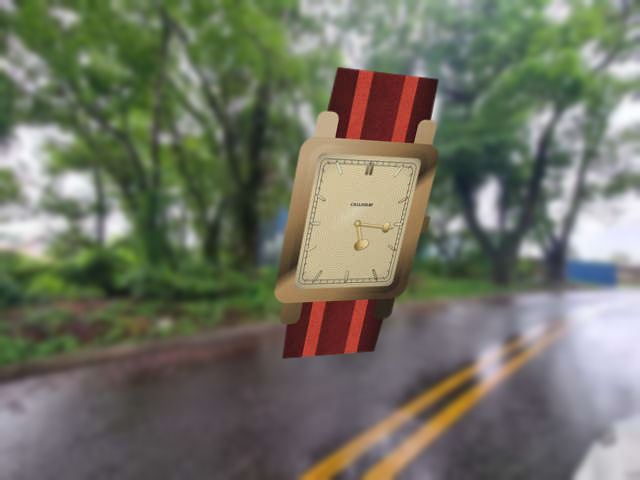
5h16
